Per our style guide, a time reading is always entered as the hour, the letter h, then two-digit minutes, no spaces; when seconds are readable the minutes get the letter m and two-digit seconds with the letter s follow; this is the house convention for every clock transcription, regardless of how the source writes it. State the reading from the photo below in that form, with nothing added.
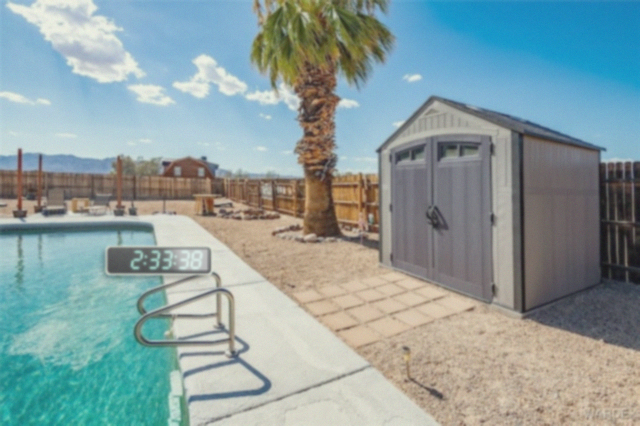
2h33m38s
